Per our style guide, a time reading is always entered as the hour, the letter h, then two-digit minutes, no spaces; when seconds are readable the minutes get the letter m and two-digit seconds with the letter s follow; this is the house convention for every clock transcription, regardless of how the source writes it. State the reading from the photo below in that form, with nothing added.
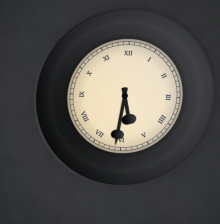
5h31
